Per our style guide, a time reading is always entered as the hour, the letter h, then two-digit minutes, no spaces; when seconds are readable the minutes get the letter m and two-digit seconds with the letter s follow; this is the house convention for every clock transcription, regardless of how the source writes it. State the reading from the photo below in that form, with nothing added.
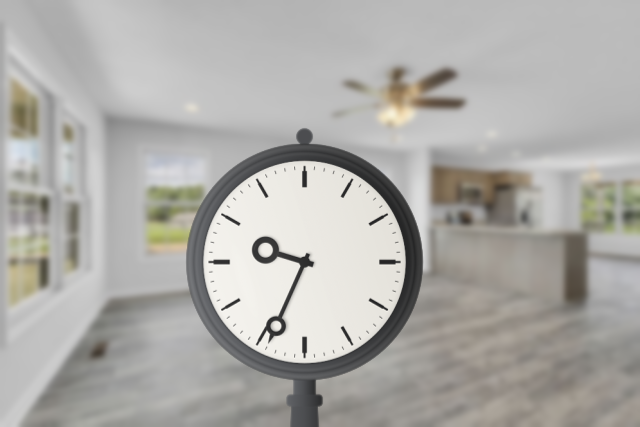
9h34
